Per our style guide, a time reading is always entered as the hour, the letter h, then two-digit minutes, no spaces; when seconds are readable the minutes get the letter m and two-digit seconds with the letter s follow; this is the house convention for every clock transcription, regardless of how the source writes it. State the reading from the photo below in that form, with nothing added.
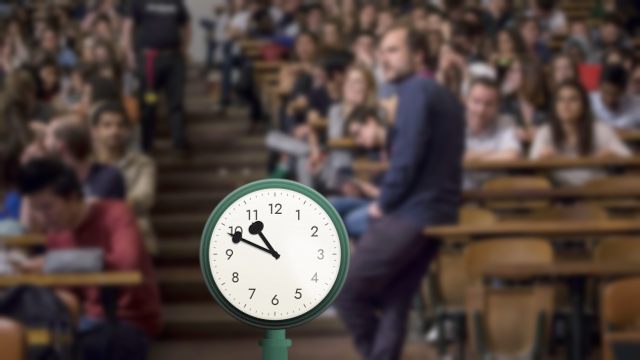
10h49
